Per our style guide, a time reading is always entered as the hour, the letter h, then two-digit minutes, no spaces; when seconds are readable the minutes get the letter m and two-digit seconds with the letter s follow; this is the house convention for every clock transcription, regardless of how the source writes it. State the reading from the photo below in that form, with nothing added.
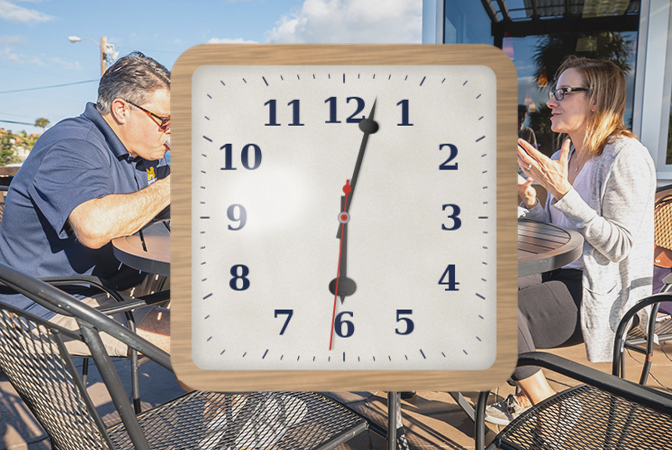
6h02m31s
